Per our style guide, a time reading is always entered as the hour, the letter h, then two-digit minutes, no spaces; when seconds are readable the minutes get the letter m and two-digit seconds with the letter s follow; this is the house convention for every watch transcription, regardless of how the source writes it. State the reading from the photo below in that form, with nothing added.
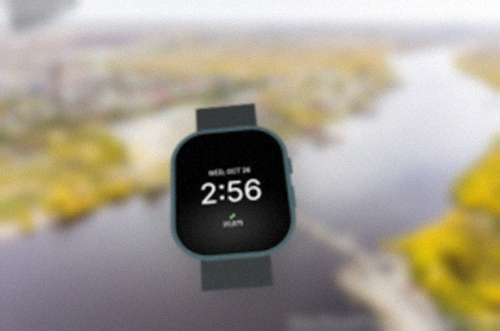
2h56
